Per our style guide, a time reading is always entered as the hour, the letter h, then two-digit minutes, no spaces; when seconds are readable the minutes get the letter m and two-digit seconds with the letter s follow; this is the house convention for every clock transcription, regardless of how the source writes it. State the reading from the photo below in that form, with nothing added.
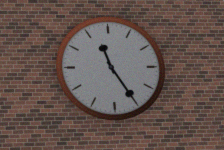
11h25
